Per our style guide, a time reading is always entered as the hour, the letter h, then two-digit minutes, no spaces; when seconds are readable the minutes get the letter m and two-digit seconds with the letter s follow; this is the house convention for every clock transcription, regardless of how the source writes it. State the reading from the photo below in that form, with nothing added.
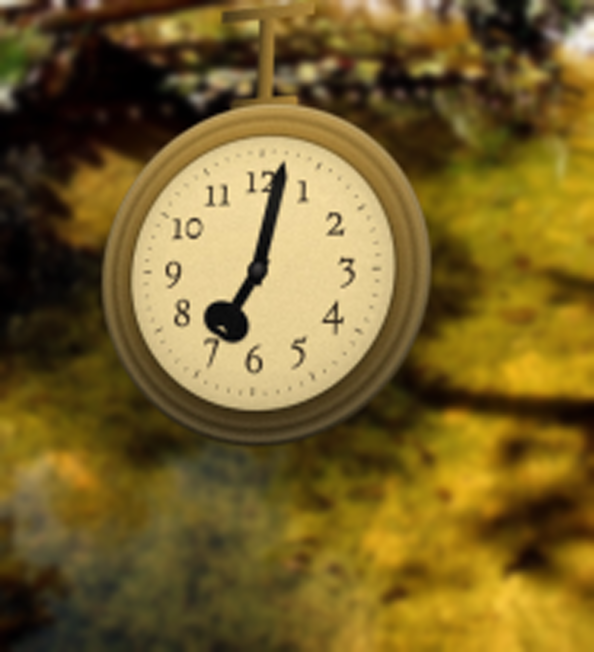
7h02
